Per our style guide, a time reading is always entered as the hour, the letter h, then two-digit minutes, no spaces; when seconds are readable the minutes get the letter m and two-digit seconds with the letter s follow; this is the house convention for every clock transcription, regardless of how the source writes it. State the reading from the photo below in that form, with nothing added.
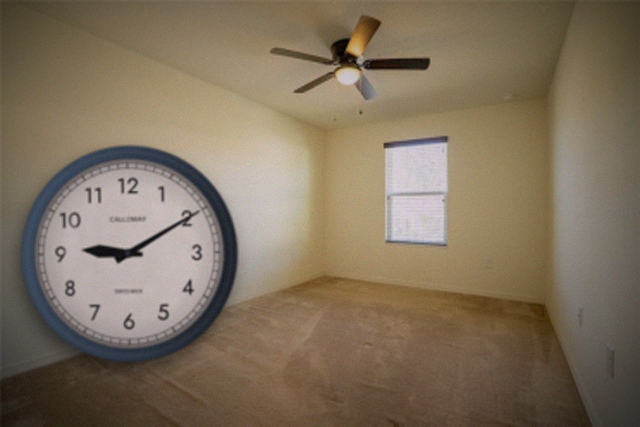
9h10
